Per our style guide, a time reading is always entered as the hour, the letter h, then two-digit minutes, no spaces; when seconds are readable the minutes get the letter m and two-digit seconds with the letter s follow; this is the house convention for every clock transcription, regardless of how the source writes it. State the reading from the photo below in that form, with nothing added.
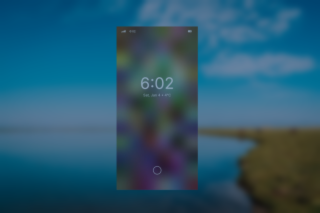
6h02
